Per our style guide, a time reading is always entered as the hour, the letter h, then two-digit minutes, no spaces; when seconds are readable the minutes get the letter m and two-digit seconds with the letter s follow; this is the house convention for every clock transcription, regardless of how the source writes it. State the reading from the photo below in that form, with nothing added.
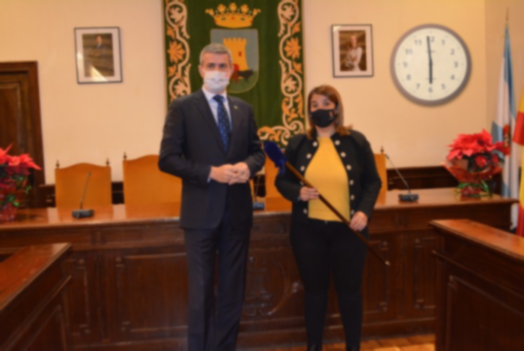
5h59
